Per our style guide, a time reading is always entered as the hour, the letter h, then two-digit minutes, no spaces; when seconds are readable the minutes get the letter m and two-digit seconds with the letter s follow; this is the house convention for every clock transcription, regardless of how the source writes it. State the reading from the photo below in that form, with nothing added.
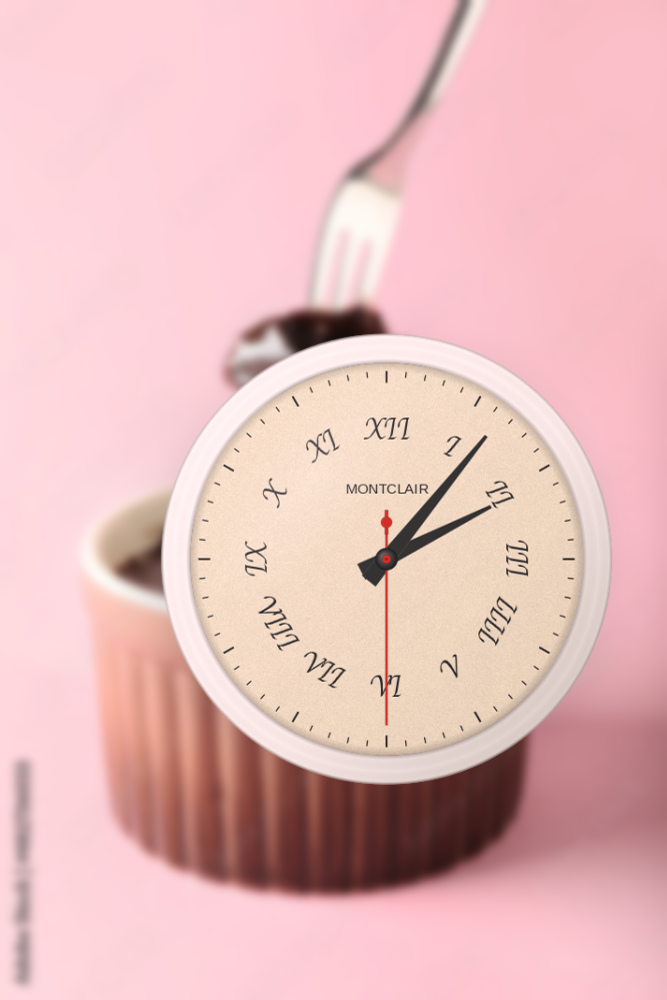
2h06m30s
